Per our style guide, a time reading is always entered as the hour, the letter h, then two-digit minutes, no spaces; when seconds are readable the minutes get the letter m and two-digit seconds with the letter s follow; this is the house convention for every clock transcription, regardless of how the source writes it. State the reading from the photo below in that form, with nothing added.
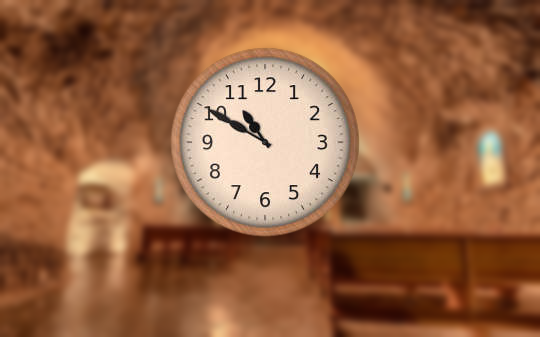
10h50
